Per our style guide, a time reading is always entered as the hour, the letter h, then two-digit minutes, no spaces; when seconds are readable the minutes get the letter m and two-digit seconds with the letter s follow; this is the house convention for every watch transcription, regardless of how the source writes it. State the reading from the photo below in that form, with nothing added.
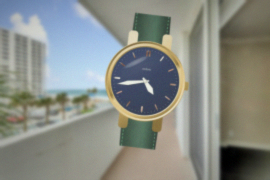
4h43
